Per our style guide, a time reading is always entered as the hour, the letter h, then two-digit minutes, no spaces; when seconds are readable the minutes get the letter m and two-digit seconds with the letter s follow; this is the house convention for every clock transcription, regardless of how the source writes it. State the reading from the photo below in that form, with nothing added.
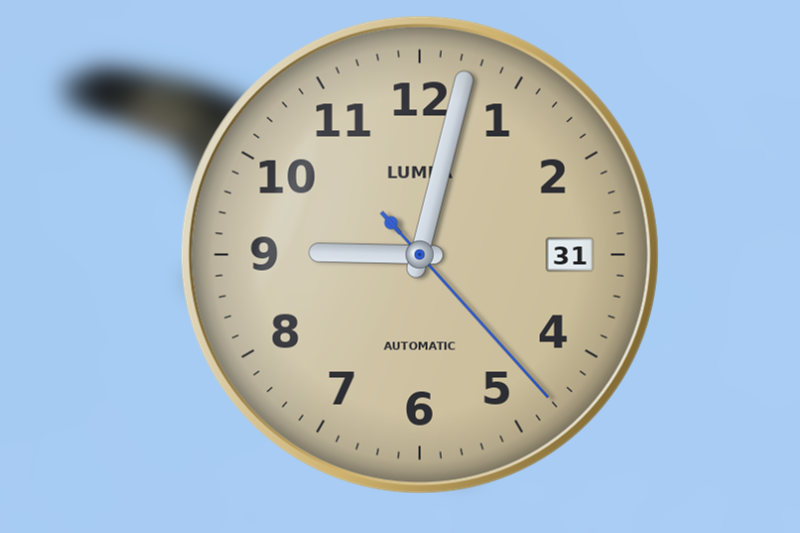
9h02m23s
